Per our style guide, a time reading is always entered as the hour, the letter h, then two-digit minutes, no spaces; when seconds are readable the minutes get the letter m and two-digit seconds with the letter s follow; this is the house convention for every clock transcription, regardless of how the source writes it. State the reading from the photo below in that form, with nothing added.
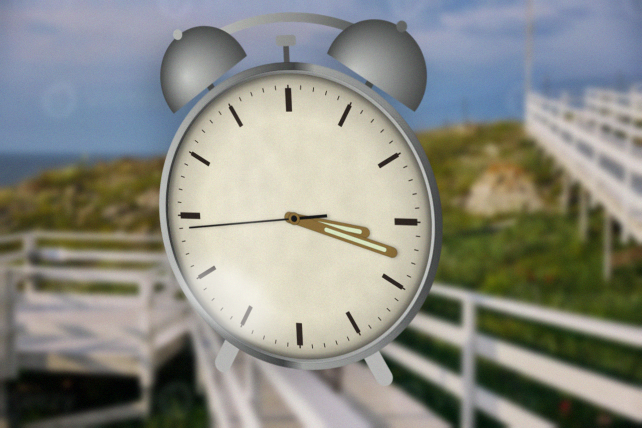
3h17m44s
